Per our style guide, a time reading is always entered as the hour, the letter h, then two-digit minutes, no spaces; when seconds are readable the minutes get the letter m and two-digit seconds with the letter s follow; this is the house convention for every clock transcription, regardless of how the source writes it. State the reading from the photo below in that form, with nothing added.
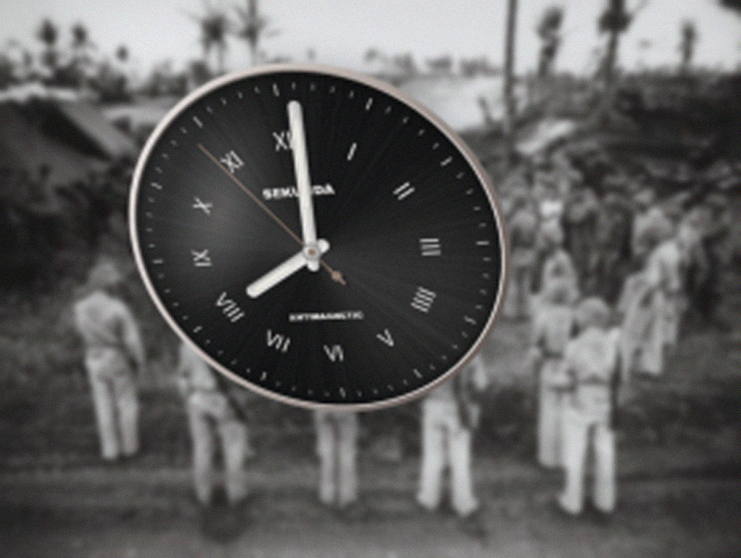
8h00m54s
